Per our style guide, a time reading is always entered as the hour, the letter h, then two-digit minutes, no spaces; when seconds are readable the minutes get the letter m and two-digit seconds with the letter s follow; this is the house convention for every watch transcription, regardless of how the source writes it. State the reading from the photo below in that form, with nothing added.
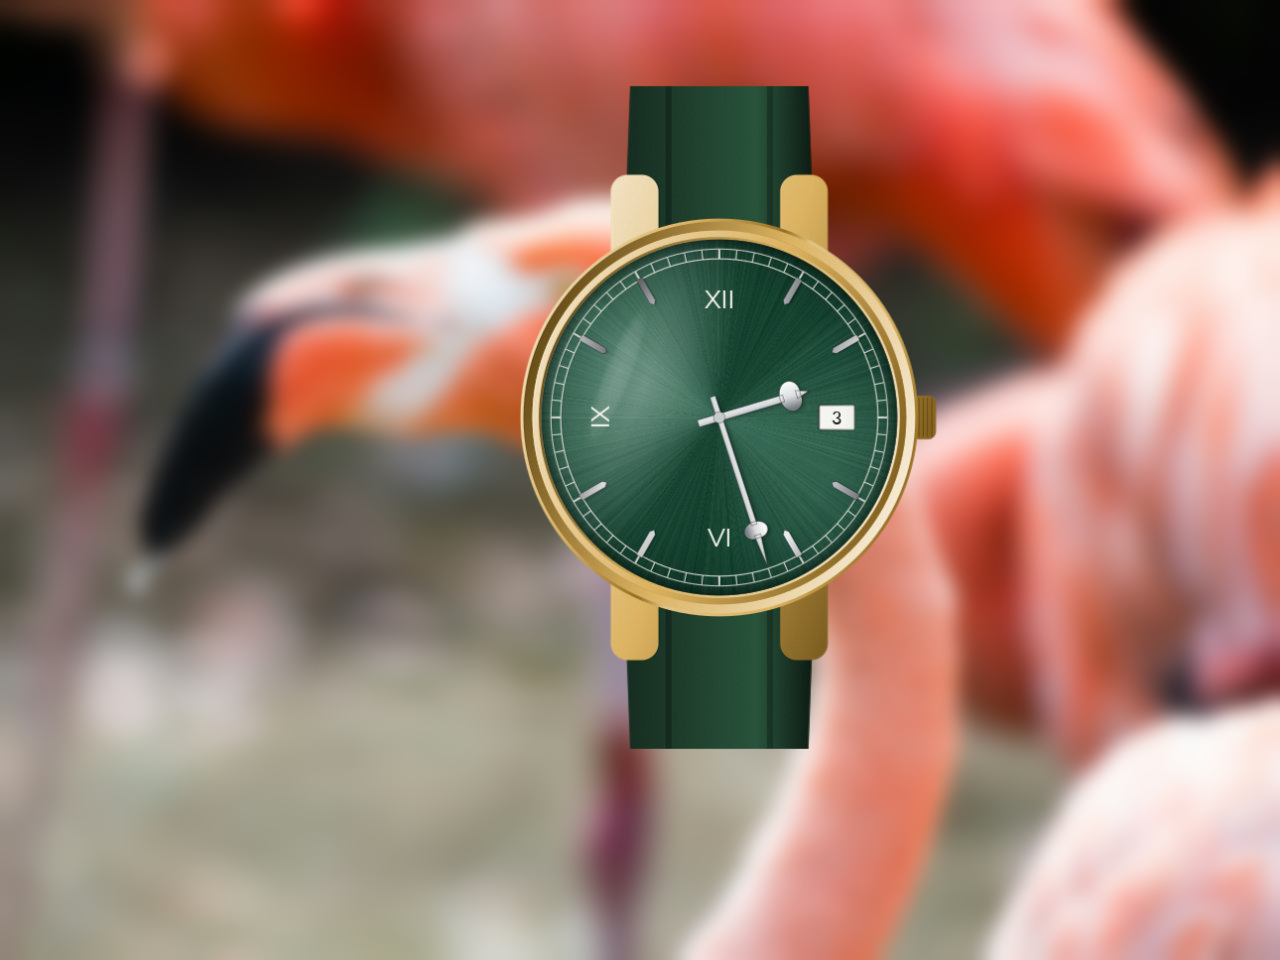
2h27
